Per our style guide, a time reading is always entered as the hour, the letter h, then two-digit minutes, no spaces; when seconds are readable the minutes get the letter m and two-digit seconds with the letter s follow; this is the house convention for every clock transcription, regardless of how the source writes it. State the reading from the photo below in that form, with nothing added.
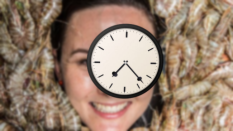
7h23
